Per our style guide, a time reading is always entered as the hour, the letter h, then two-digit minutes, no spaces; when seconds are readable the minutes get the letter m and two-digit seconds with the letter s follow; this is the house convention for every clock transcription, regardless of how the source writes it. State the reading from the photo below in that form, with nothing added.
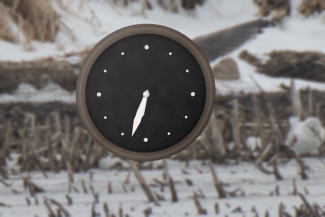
6h33
